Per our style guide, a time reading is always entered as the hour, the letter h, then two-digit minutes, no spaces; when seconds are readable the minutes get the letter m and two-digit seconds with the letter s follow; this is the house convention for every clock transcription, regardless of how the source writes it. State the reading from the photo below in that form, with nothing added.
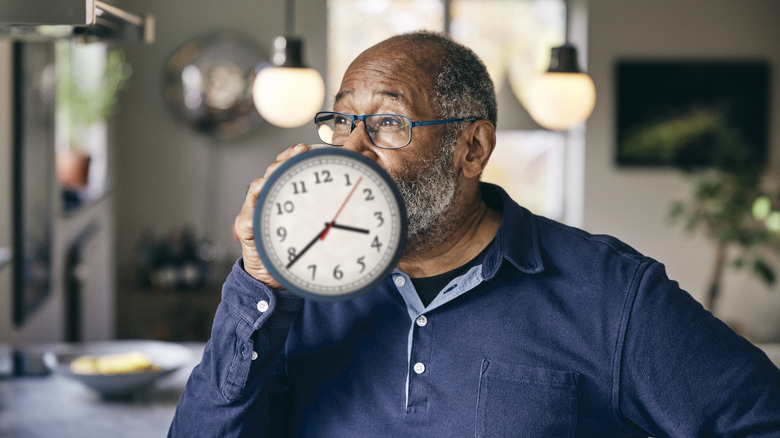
3h39m07s
